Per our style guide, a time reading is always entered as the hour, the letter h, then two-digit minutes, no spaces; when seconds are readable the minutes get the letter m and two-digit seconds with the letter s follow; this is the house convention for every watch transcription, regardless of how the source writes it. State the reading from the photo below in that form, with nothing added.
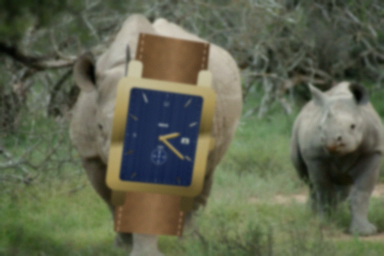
2h21
